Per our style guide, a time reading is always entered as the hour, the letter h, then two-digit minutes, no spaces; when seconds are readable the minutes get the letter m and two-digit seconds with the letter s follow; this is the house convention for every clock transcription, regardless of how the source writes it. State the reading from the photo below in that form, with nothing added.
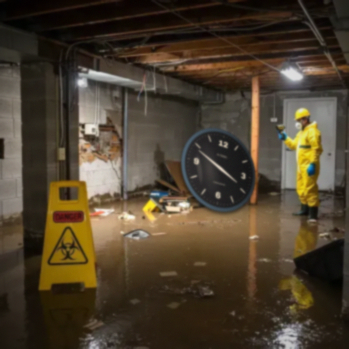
3h49
